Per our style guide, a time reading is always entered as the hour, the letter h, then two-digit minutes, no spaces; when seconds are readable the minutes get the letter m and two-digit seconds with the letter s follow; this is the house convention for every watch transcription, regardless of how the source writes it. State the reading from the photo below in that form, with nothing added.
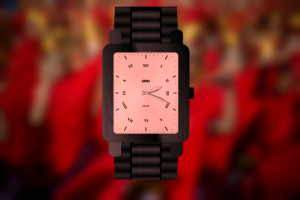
2h19
